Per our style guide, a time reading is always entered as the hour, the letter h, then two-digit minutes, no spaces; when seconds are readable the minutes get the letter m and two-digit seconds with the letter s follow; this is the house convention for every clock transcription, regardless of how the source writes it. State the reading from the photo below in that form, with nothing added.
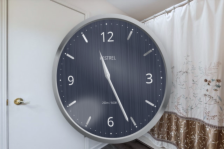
11h26
